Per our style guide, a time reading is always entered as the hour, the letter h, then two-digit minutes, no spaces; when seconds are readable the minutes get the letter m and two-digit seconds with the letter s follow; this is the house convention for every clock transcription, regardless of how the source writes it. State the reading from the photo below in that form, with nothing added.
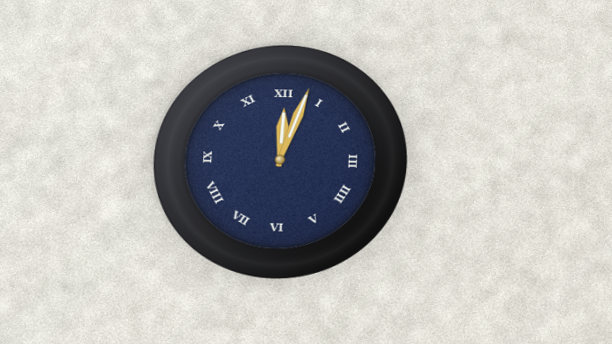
12h03
